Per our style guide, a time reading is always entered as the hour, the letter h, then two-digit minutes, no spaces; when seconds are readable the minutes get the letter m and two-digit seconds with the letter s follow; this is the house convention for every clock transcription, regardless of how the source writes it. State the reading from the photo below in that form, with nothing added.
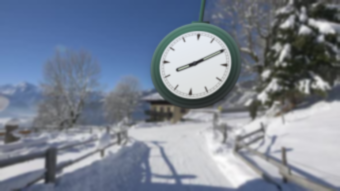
8h10
